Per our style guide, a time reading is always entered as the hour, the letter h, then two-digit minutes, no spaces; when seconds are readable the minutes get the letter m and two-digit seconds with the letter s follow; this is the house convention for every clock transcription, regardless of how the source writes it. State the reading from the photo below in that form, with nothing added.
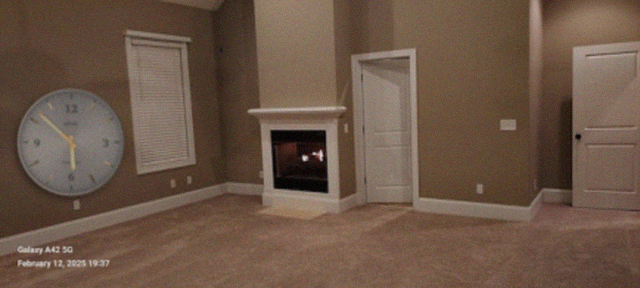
5h52
